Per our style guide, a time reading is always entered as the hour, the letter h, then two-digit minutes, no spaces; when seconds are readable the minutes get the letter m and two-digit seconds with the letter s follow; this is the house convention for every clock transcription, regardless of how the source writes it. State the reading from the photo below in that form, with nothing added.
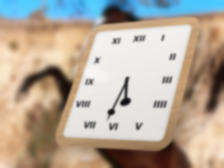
5h32
